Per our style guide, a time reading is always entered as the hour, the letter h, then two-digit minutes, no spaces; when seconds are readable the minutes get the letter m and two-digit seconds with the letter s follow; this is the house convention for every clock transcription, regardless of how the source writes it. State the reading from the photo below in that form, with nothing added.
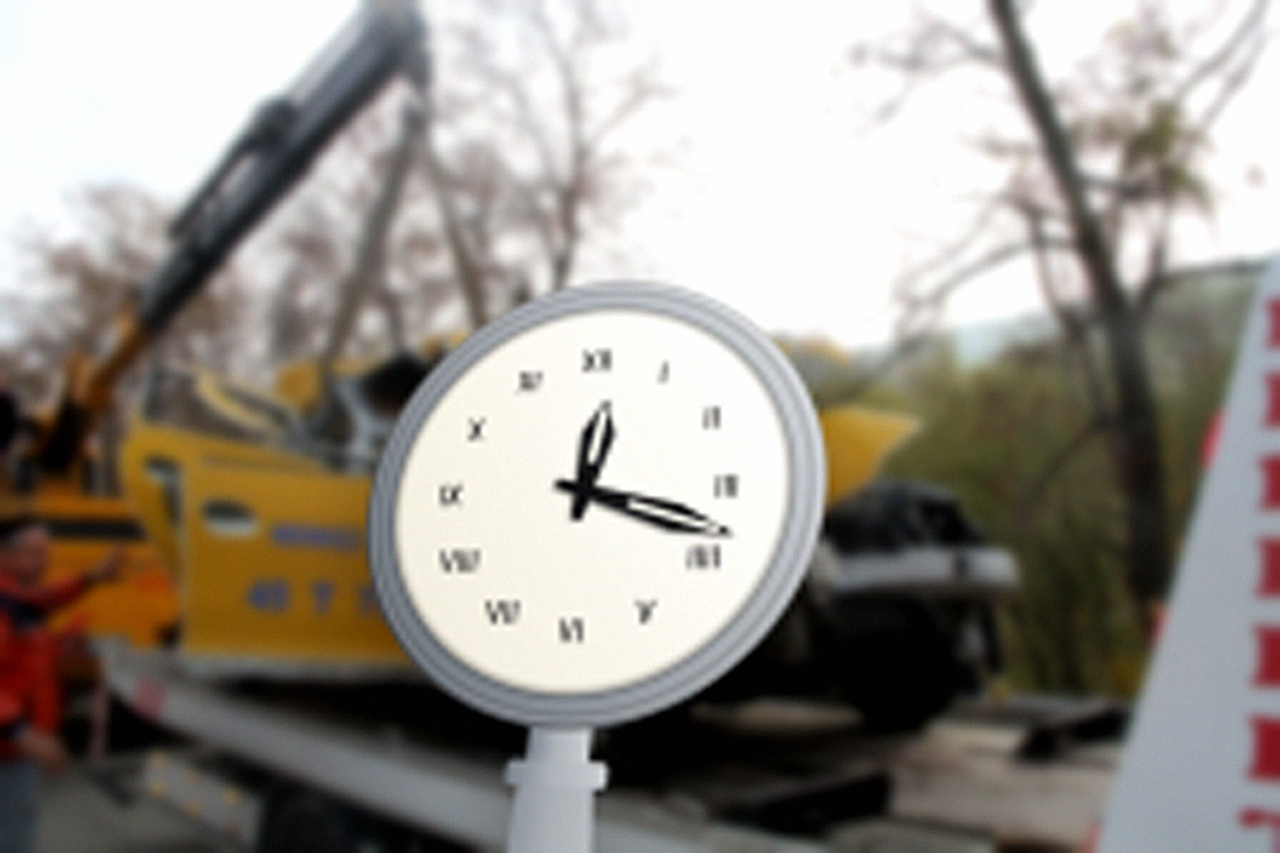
12h18
